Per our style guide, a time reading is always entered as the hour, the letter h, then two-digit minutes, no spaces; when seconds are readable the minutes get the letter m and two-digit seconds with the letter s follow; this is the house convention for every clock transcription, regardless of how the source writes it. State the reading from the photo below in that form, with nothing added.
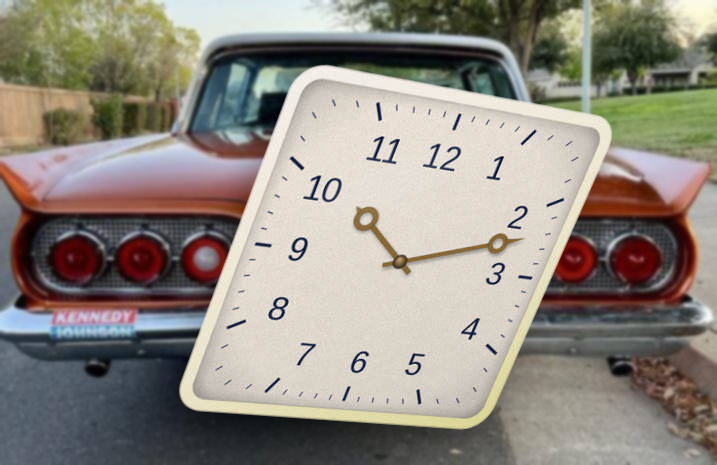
10h12
